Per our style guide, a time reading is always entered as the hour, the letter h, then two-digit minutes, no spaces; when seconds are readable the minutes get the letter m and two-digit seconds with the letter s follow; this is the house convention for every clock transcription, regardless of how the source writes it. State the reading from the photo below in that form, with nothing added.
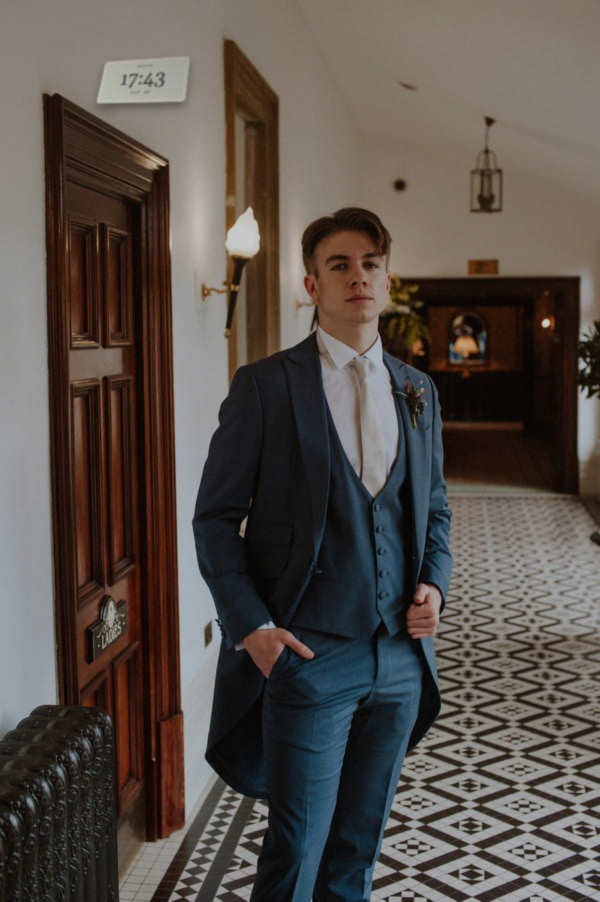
17h43
